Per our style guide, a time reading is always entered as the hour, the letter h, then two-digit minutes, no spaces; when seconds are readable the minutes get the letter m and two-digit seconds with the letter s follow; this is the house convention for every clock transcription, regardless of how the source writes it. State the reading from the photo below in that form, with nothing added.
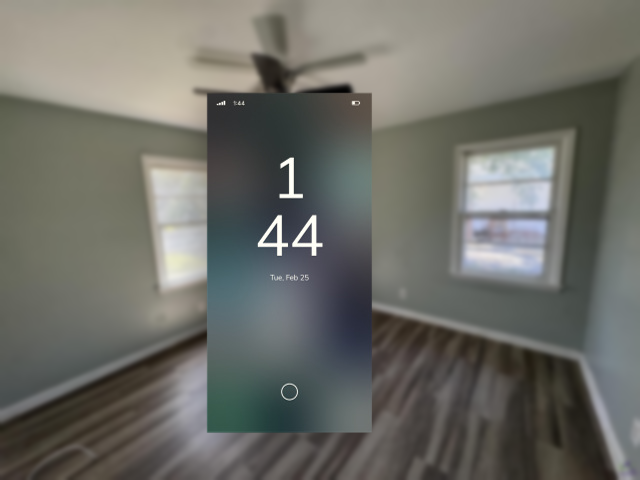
1h44
